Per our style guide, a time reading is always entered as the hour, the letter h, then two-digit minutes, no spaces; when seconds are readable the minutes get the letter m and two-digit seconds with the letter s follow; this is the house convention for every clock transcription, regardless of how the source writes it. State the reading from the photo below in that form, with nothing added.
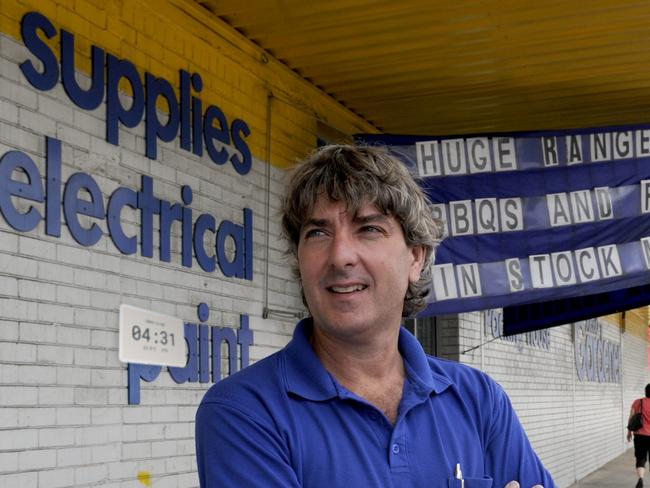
4h31
